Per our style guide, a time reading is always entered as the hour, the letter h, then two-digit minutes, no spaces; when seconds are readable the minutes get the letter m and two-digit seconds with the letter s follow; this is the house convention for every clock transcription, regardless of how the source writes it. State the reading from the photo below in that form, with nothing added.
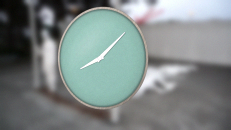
8h08
